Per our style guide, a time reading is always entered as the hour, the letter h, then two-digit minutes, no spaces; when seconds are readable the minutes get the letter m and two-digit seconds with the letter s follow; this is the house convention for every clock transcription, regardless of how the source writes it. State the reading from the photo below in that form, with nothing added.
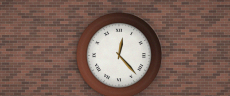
12h23
